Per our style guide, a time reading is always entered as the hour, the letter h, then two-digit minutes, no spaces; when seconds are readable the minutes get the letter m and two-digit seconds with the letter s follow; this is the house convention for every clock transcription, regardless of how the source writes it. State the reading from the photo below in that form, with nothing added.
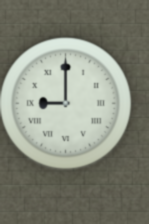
9h00
